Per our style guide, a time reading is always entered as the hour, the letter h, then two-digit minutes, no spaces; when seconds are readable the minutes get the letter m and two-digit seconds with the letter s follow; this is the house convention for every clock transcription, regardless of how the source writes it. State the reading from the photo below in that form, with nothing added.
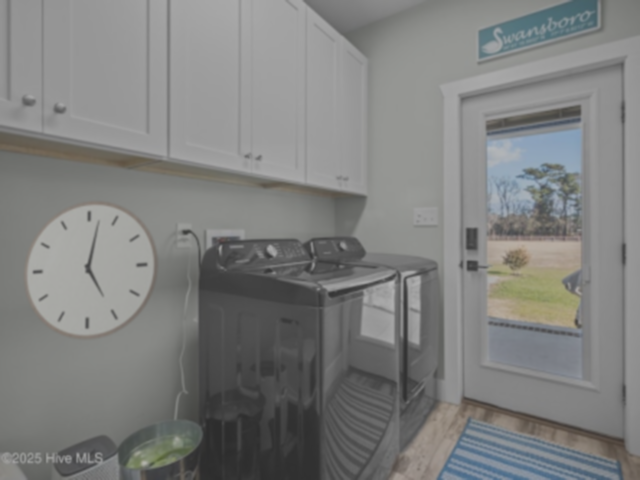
5h02
